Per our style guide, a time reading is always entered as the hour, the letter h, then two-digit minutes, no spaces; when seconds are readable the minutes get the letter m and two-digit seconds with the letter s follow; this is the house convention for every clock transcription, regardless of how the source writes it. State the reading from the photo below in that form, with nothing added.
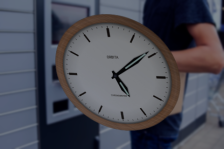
5h09
